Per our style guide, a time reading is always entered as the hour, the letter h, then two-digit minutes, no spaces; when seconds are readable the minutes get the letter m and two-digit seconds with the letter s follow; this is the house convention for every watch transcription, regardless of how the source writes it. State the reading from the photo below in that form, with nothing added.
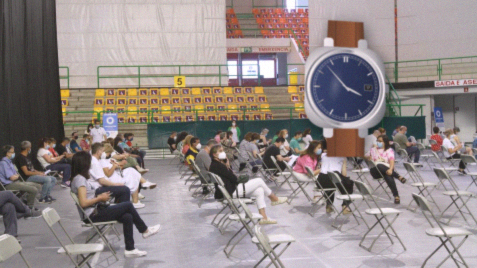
3h53
